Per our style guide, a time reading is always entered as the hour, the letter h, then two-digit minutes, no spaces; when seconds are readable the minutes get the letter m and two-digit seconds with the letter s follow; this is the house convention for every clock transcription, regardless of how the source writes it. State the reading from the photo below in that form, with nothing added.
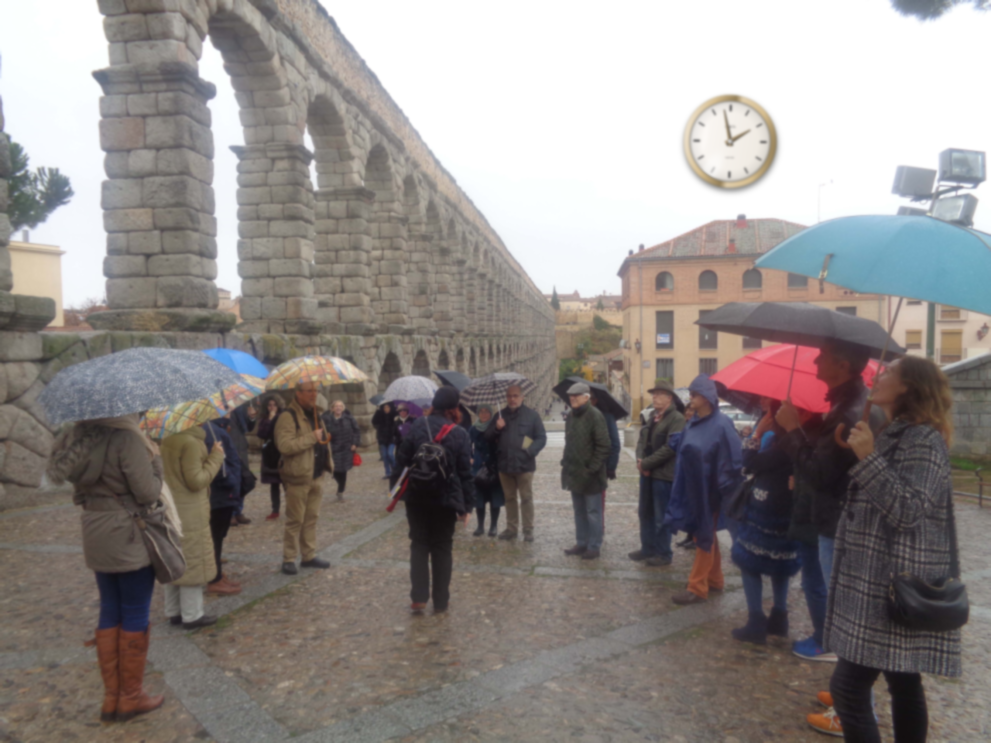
1h58
